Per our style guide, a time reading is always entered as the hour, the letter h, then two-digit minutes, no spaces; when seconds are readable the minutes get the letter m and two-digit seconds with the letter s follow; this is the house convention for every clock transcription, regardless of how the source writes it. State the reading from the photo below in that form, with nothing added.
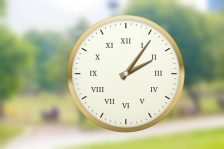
2h06
